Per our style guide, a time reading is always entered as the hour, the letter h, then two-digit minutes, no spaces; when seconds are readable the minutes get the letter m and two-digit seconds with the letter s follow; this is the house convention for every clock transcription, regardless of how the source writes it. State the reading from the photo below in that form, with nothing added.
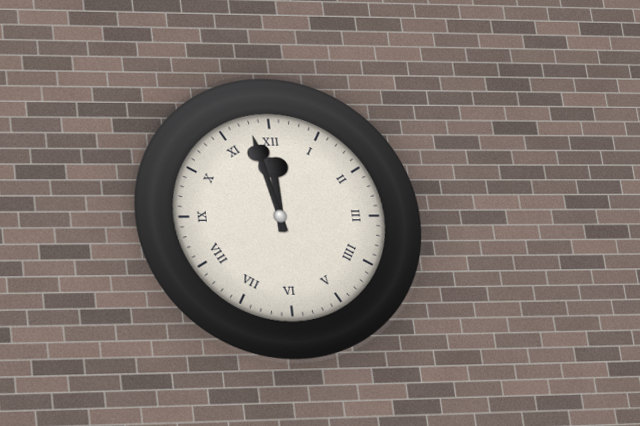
11h58
